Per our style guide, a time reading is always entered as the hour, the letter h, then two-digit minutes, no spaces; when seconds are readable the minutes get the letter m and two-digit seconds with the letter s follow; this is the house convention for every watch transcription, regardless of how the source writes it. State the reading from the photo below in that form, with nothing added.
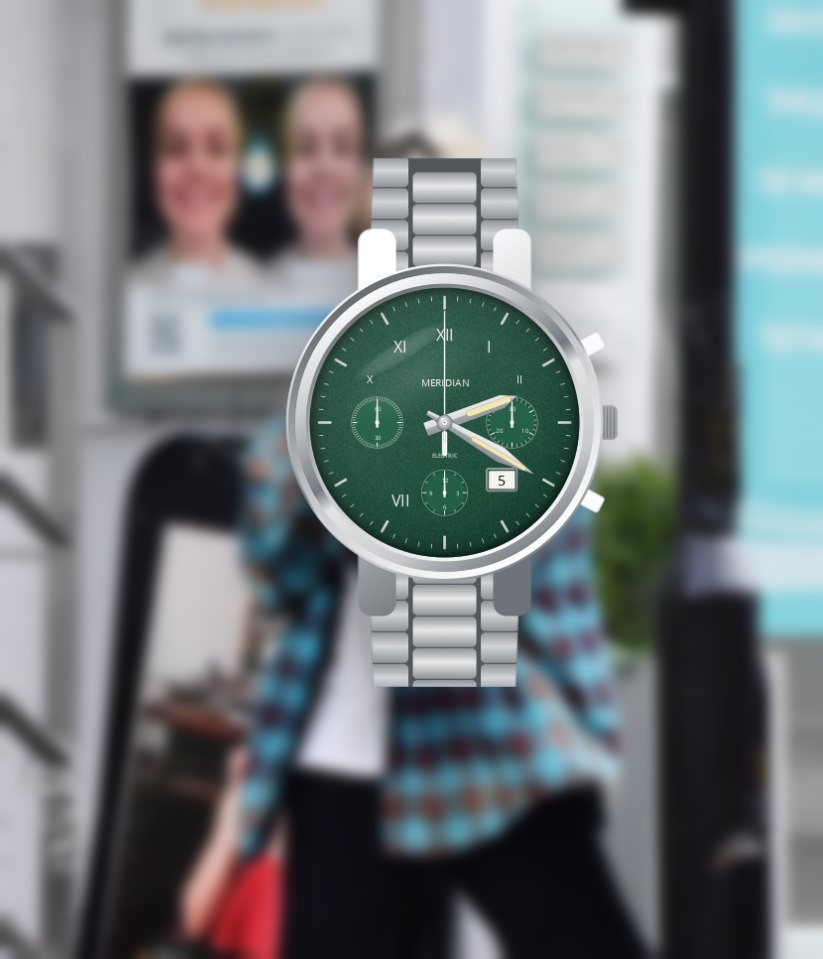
2h20
